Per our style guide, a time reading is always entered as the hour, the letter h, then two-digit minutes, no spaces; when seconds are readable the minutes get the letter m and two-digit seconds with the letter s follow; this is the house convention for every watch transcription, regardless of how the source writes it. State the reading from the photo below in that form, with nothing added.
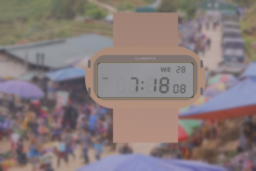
7h18m08s
